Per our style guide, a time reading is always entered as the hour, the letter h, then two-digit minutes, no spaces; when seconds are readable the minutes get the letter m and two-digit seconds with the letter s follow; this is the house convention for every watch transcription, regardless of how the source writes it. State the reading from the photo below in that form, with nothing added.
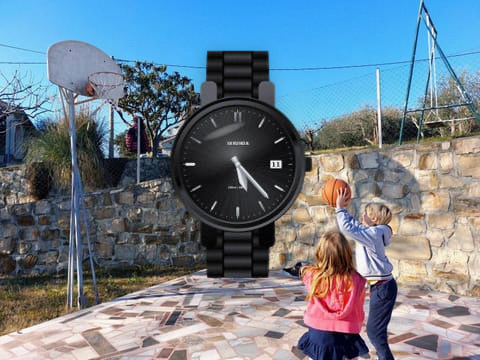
5h23
